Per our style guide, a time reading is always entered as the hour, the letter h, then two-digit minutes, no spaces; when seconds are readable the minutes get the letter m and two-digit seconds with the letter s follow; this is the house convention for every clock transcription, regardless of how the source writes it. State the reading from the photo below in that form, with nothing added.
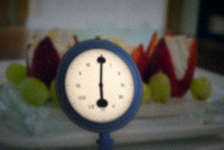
6h01
